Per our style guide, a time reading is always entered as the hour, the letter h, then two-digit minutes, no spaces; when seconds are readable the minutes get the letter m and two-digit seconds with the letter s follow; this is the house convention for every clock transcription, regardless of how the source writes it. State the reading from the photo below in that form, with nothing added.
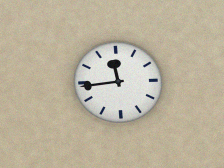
11h44
